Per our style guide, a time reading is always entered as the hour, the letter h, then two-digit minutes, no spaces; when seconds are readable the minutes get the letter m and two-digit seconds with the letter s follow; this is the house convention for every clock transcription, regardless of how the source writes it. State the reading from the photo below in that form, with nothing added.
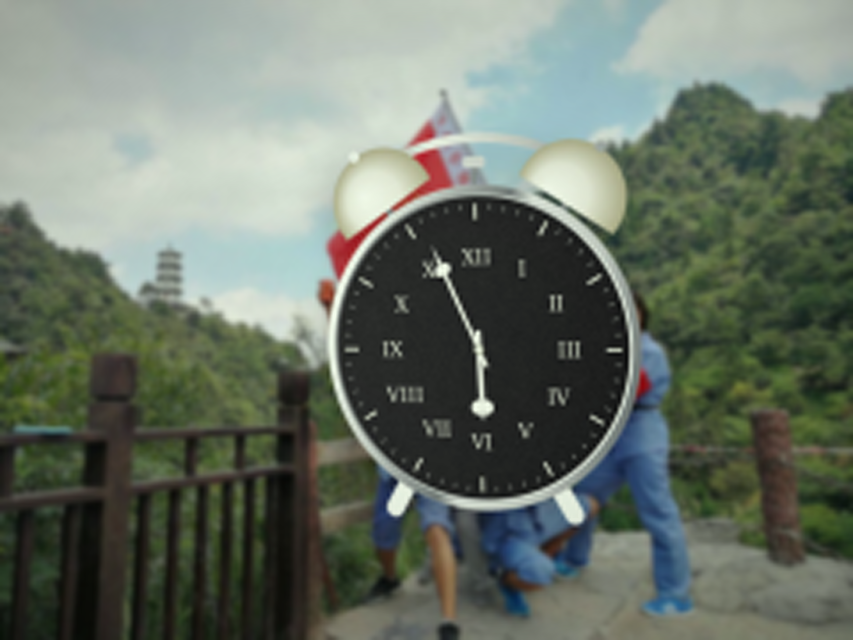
5h56
